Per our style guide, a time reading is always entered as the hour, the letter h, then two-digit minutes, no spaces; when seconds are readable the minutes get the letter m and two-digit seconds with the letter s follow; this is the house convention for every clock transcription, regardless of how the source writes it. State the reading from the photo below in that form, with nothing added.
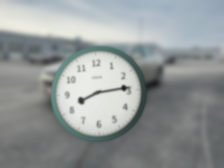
8h14
